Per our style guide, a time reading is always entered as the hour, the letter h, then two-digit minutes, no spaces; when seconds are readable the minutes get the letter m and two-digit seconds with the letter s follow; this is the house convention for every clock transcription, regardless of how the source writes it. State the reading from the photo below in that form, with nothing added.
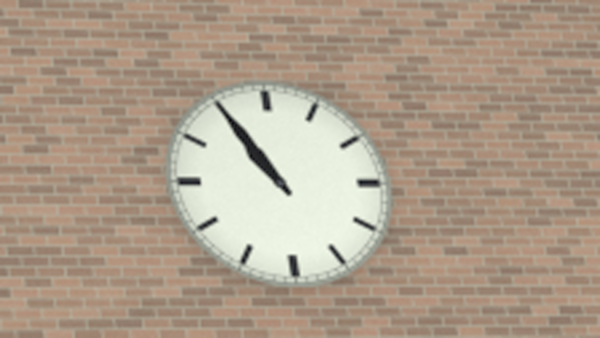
10h55
